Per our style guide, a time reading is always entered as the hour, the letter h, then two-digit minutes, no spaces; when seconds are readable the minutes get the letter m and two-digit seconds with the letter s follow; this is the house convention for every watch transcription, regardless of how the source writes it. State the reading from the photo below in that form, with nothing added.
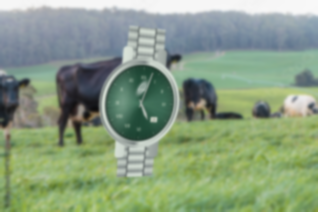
5h03
